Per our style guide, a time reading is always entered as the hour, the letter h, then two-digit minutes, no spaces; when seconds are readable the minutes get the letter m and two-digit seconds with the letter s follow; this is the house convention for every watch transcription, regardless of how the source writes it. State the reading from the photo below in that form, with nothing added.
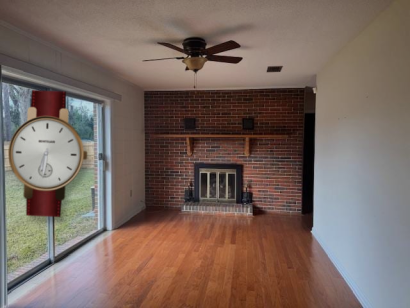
6h31
